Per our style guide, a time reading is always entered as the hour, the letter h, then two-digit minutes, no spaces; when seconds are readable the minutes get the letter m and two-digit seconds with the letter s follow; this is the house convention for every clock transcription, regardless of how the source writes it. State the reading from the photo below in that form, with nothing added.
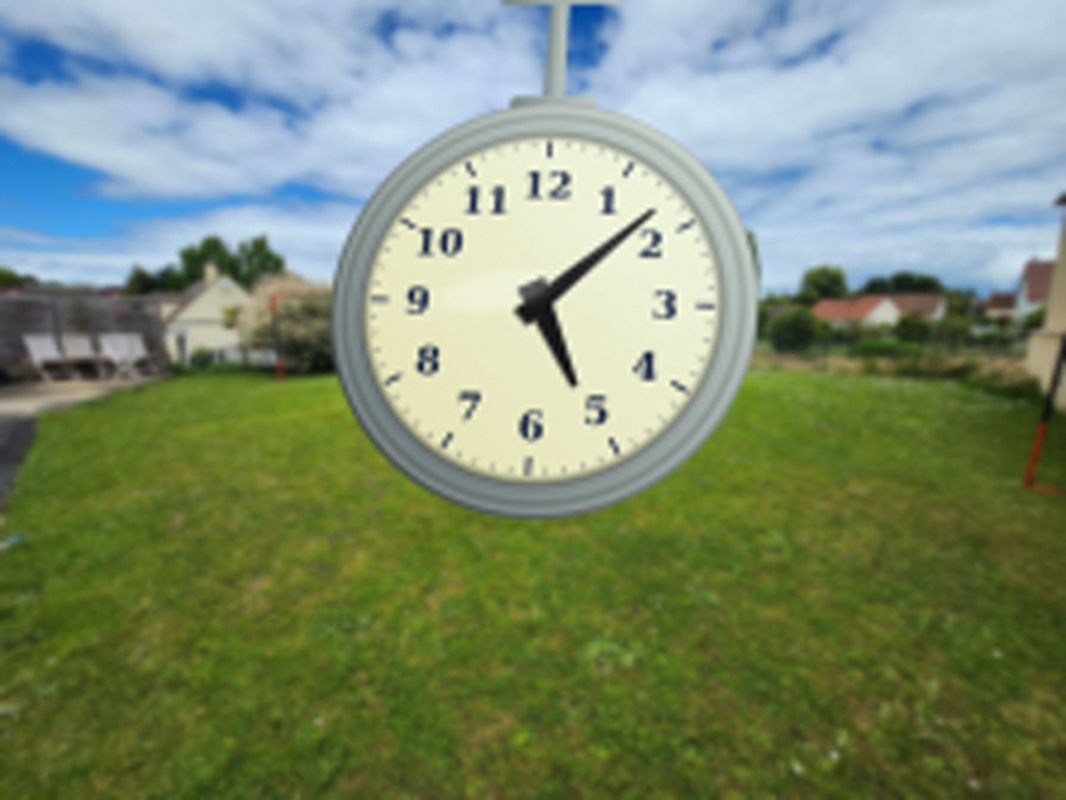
5h08
